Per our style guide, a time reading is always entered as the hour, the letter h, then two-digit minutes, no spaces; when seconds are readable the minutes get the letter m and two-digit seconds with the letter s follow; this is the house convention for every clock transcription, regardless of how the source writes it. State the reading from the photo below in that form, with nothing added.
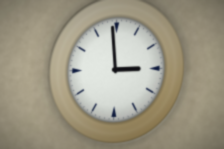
2h59
